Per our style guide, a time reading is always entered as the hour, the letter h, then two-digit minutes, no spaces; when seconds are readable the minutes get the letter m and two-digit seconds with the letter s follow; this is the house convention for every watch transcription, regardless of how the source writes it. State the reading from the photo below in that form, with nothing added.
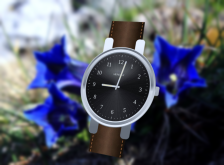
9h02
